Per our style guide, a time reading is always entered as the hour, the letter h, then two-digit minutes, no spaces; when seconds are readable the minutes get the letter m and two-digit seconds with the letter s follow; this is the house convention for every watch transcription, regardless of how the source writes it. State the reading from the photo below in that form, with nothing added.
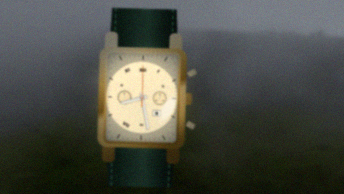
8h28
